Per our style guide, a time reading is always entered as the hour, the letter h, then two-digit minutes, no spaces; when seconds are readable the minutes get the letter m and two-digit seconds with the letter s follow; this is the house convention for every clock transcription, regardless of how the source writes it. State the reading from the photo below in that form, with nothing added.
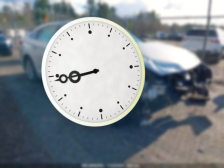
8h44
